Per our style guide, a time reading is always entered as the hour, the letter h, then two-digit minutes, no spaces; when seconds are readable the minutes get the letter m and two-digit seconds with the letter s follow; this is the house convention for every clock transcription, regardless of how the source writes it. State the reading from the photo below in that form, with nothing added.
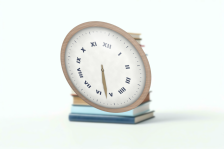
5h27
